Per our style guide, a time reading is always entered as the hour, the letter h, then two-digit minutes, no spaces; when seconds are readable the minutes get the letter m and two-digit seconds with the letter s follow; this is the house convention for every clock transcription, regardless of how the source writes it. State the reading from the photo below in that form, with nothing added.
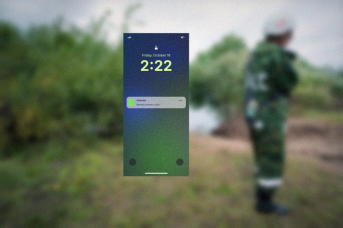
2h22
